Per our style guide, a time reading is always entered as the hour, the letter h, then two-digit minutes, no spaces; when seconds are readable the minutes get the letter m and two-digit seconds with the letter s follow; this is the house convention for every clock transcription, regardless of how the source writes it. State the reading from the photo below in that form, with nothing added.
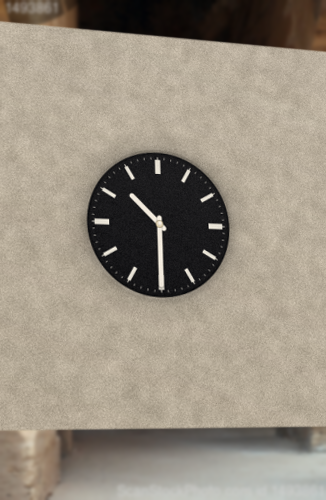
10h30
